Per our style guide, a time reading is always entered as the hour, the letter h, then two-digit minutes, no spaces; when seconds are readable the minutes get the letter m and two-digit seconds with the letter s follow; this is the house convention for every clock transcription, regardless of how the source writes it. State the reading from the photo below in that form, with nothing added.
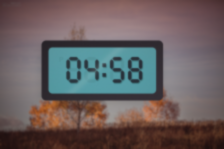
4h58
